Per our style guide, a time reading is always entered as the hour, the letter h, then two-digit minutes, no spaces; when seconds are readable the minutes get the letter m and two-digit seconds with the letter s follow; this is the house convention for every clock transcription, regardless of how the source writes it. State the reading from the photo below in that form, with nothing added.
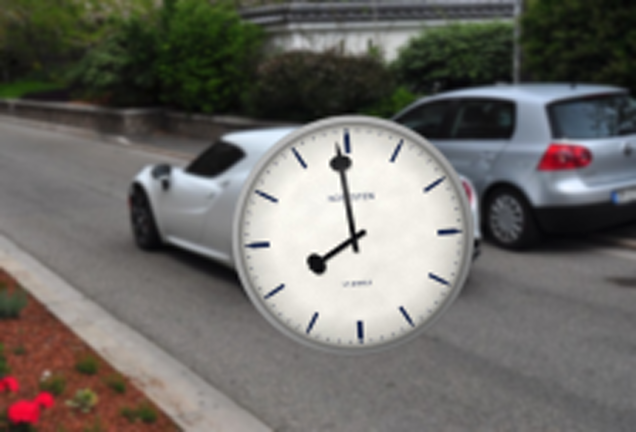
7h59
